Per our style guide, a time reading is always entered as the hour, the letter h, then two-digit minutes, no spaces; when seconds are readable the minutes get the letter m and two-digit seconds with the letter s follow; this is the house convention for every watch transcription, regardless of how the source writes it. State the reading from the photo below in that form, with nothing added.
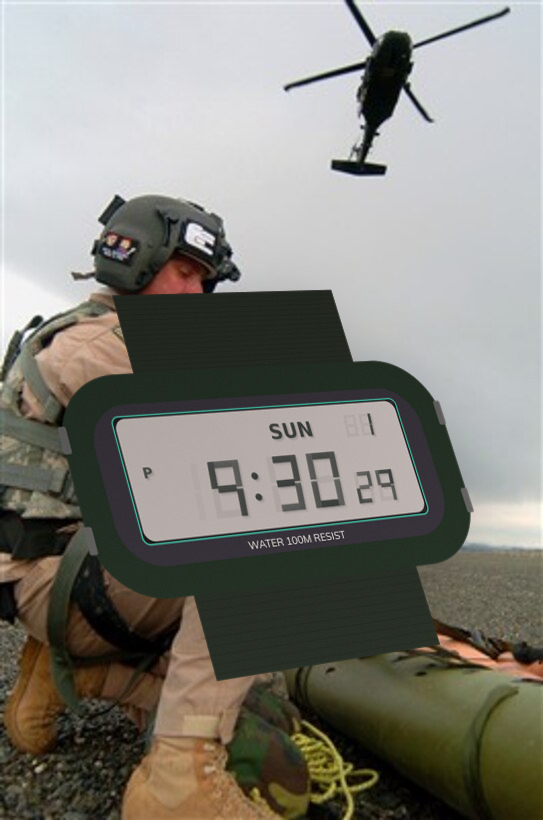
9h30m29s
